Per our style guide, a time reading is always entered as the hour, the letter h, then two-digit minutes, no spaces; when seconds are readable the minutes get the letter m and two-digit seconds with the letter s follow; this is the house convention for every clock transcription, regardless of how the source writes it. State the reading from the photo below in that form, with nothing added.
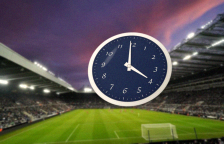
3h59
